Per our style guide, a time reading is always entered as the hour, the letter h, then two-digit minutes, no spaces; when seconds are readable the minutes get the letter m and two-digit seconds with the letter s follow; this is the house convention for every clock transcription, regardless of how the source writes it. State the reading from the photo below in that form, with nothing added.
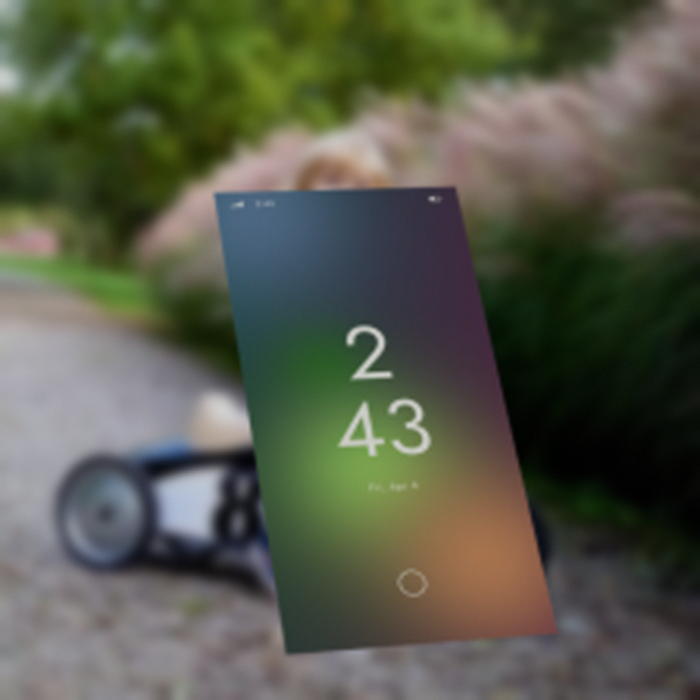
2h43
